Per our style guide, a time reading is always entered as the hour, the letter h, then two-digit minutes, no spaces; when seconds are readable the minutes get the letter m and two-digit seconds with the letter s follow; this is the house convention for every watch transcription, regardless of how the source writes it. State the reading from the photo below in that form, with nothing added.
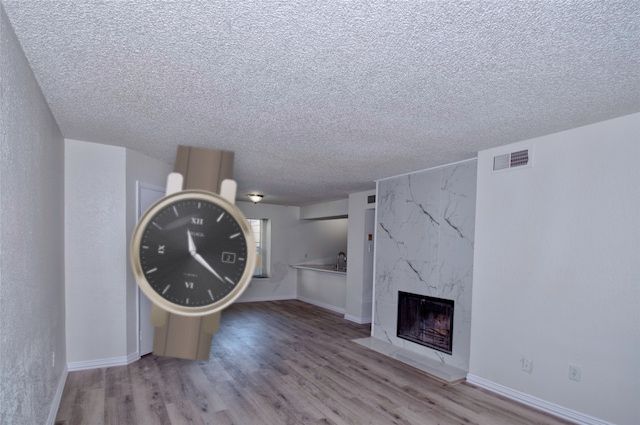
11h21
